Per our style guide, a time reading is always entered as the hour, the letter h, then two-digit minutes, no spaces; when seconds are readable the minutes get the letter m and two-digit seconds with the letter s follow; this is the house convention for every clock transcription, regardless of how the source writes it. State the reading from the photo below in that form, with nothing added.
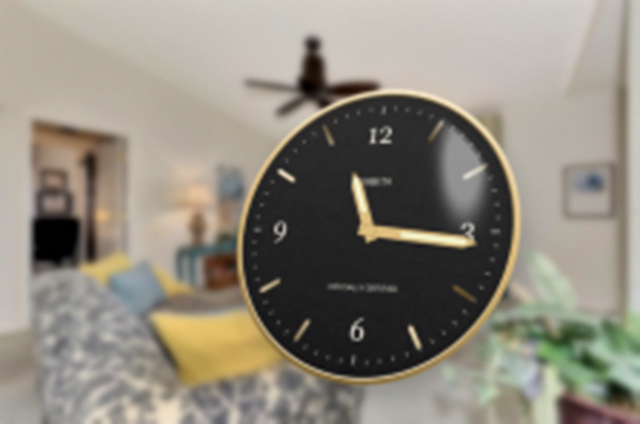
11h16
